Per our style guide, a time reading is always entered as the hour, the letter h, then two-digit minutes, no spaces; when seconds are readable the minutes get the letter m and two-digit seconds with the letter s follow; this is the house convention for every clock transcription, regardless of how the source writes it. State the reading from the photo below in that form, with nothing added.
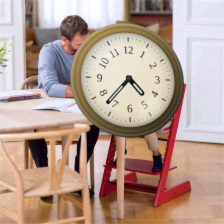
4h37
